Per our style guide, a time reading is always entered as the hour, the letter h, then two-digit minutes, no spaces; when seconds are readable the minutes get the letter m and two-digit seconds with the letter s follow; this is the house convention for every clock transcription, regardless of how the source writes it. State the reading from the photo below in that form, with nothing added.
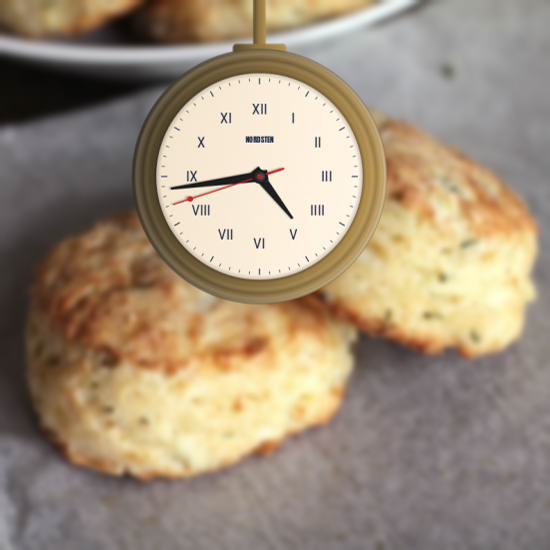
4h43m42s
